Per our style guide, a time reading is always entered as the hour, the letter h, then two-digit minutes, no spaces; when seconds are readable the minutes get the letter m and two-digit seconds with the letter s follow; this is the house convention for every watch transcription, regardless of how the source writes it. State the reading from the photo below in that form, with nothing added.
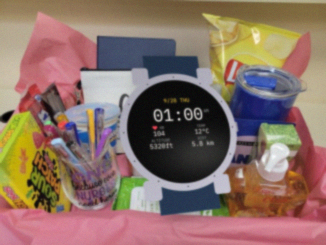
1h00
